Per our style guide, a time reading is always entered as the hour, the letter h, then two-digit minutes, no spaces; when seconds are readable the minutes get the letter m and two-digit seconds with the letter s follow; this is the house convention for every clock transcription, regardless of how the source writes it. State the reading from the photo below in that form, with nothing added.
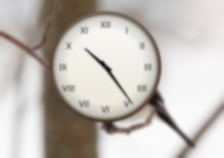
10h24
